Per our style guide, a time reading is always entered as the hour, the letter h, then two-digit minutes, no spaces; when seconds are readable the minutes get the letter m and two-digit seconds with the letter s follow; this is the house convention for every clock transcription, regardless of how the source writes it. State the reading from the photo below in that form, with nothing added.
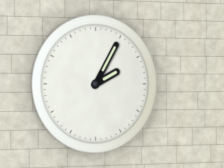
2h05
